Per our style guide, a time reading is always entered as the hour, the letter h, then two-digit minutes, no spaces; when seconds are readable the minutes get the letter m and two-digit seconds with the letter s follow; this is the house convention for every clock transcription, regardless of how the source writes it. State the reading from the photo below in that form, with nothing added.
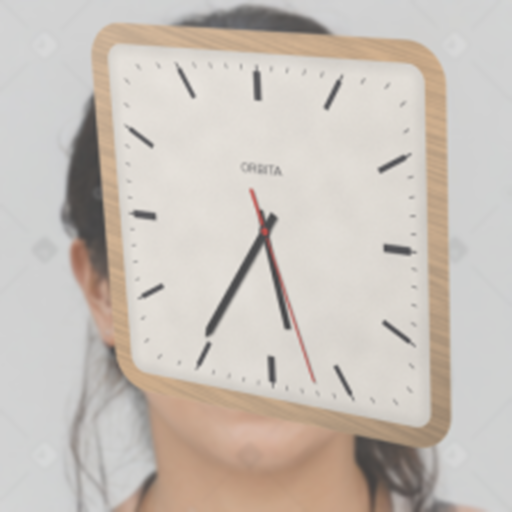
5h35m27s
